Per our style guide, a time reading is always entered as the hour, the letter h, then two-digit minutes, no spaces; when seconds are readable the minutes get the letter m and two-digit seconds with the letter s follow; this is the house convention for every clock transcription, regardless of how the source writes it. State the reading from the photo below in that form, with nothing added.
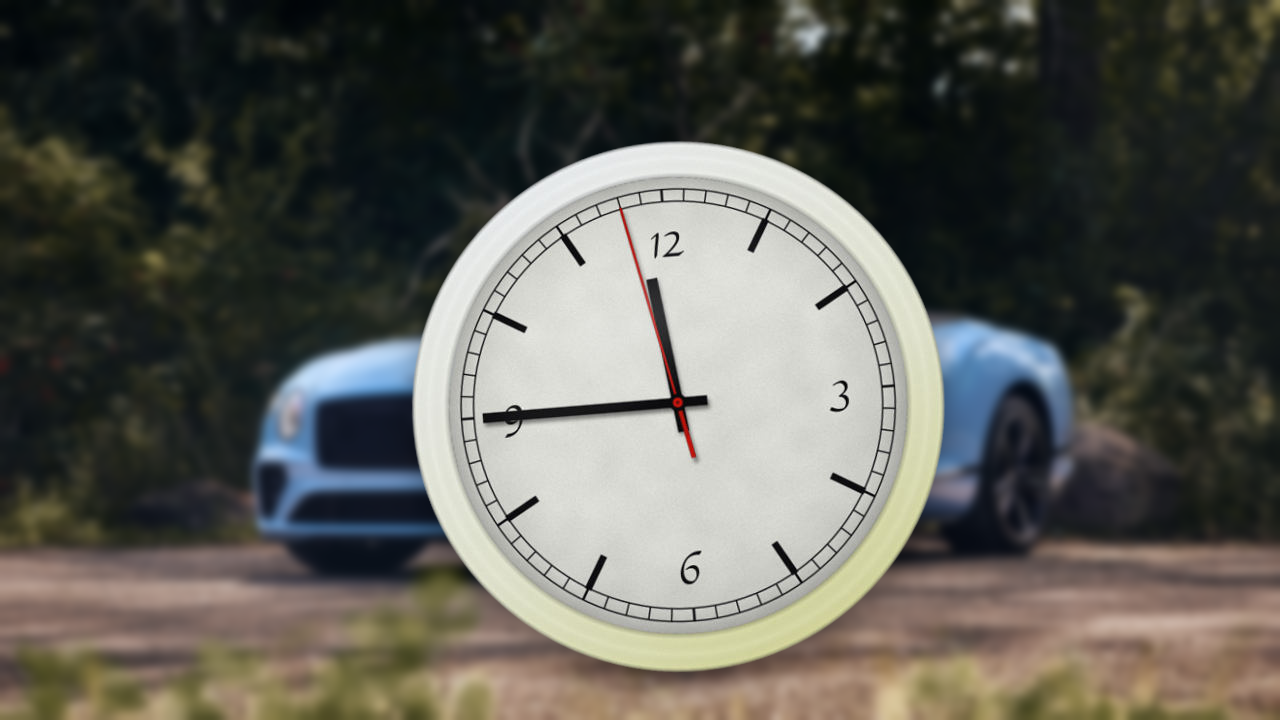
11h44m58s
